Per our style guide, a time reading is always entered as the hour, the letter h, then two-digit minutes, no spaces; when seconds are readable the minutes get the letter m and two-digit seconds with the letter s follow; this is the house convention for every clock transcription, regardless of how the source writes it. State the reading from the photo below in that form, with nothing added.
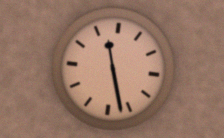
11h27
